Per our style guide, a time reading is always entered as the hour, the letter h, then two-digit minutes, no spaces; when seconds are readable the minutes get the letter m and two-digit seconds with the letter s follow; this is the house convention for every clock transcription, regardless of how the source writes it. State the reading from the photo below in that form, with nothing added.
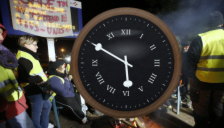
5h50
